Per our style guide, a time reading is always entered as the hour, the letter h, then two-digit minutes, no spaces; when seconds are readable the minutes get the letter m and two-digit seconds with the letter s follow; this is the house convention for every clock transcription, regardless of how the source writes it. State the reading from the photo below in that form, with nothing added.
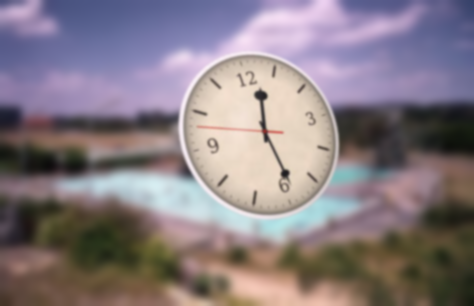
12h28m48s
